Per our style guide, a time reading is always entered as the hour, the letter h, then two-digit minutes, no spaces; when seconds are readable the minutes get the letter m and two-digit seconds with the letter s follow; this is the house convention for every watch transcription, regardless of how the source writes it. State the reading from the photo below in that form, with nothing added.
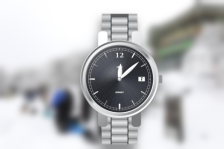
12h08
